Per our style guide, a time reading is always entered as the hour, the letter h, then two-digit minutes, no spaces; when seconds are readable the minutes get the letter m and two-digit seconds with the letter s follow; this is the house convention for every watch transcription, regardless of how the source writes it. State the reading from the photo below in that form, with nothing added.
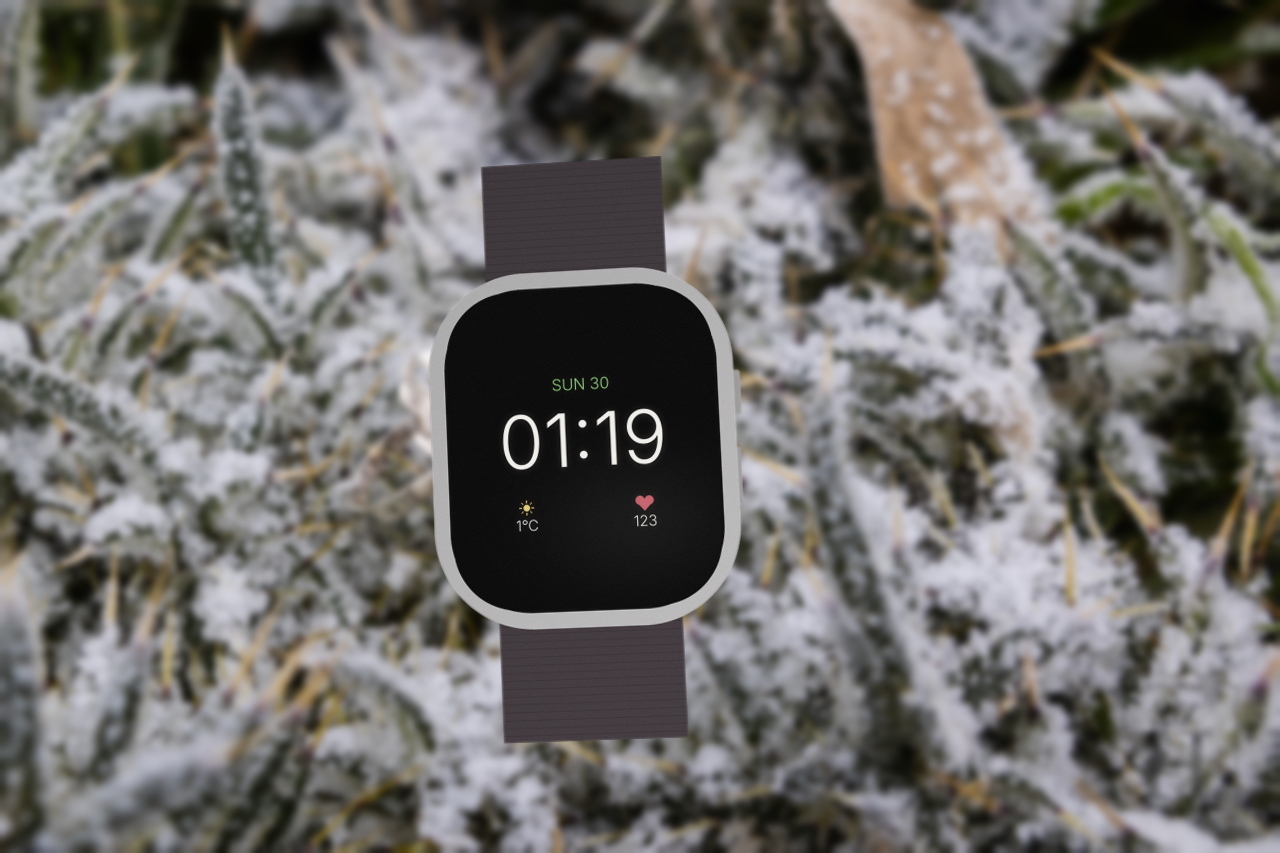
1h19
